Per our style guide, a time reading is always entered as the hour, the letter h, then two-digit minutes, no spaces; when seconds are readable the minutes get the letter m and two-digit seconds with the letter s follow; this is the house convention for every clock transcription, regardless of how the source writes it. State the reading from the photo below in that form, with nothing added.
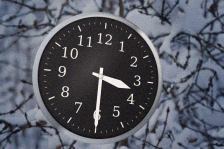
3h30
